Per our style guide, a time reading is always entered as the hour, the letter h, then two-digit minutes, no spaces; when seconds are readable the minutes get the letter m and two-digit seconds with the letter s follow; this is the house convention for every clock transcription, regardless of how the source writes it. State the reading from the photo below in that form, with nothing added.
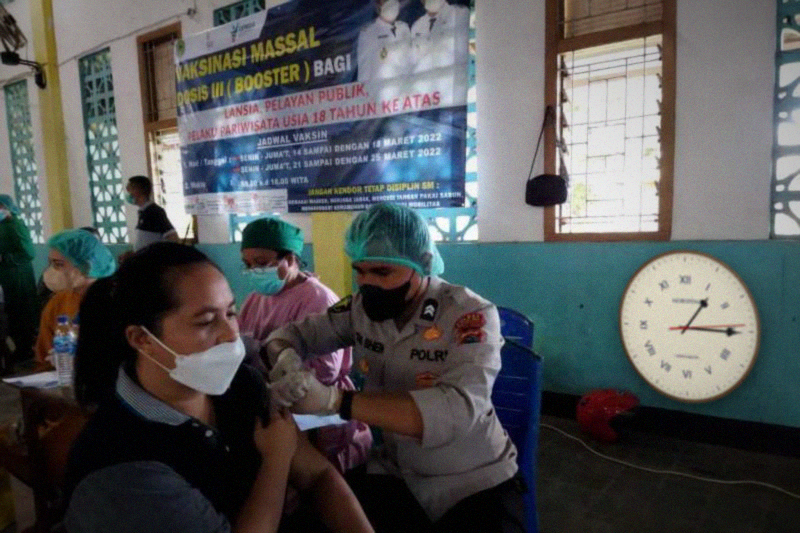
1h15m14s
